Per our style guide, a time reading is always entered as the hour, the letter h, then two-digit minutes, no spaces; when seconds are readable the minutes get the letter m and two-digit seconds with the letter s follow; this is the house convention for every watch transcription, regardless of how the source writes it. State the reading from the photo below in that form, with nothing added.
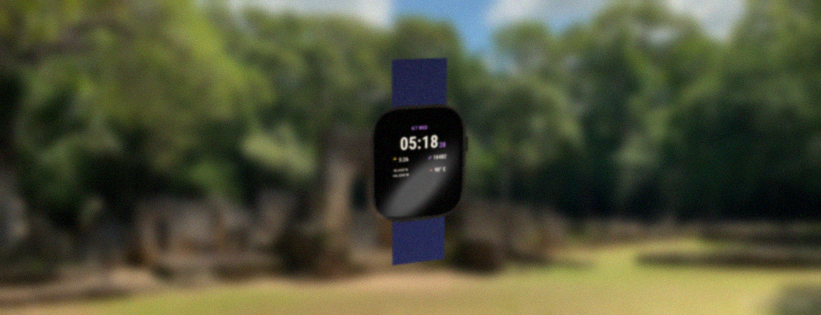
5h18
